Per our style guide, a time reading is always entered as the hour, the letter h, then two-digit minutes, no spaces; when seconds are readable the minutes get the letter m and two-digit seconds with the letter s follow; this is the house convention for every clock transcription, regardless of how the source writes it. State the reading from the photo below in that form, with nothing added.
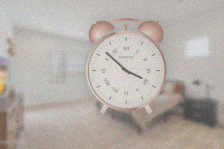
3h52
